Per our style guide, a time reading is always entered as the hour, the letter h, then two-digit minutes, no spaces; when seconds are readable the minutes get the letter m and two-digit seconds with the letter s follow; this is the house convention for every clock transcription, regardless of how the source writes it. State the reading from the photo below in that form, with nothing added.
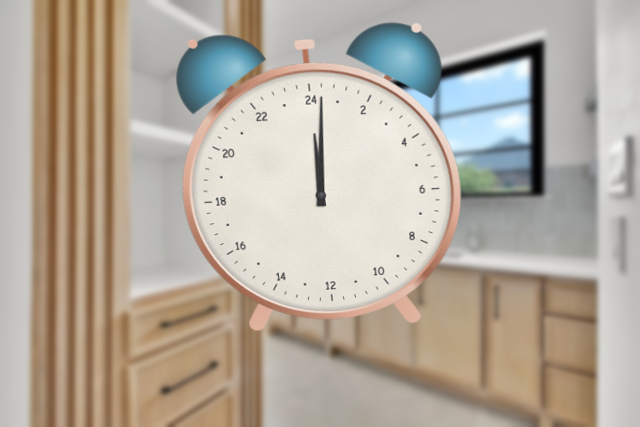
0h01
